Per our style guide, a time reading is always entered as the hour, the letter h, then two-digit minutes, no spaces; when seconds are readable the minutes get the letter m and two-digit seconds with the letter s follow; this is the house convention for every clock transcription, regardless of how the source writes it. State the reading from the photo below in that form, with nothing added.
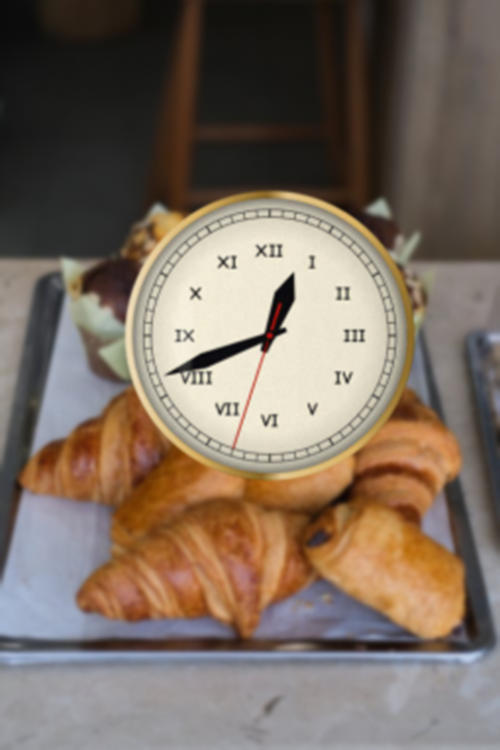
12h41m33s
